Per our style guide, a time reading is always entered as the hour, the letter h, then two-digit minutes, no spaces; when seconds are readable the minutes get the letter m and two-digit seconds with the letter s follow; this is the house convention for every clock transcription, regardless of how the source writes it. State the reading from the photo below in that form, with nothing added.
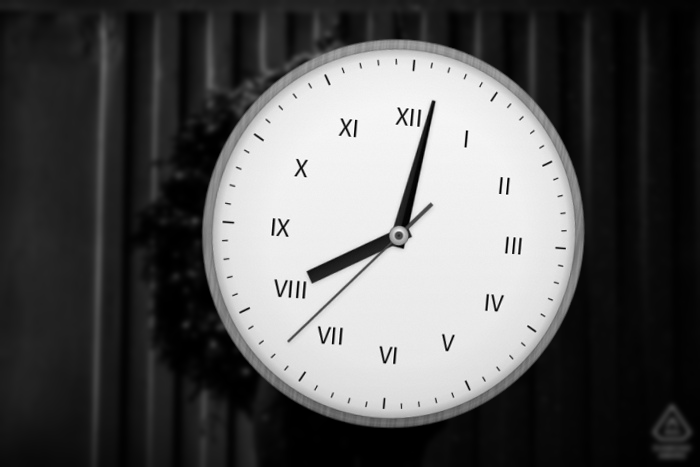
8h01m37s
